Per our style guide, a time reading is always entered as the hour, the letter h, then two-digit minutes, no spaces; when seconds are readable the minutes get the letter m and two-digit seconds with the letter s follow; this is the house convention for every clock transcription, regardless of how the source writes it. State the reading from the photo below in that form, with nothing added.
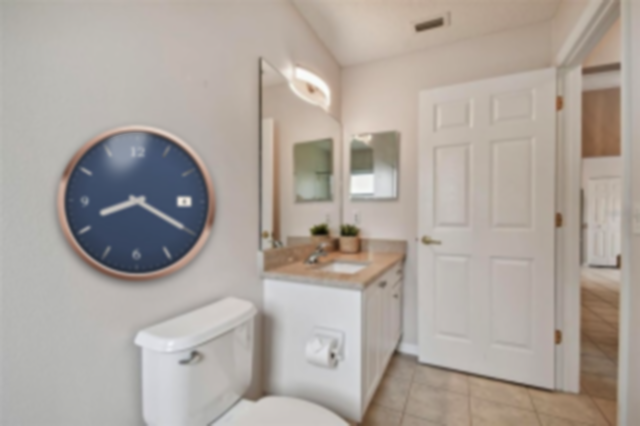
8h20
